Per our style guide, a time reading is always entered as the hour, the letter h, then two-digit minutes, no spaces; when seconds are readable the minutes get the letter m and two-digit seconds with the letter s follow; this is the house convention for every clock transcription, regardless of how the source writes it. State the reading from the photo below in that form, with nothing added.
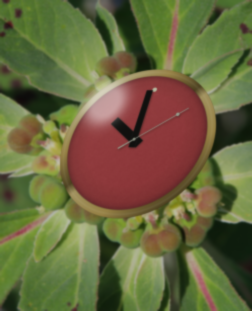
9h59m08s
